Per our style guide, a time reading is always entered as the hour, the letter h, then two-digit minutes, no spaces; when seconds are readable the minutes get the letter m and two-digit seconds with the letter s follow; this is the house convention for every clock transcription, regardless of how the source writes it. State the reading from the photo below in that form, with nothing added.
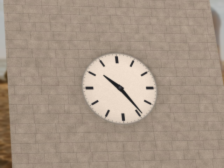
10h24
